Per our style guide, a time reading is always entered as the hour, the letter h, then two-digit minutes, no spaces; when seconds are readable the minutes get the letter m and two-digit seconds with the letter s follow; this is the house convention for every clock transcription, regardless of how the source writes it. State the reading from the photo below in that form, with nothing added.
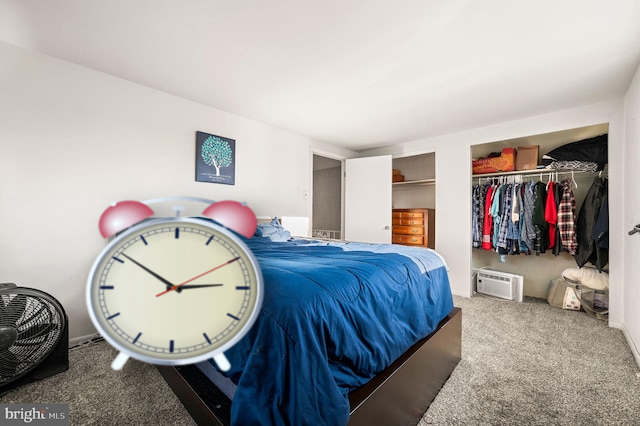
2h51m10s
